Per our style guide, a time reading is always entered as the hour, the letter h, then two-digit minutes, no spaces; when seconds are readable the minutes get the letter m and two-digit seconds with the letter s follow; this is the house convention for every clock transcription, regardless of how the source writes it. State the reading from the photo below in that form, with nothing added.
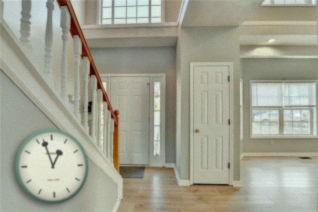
12h57
